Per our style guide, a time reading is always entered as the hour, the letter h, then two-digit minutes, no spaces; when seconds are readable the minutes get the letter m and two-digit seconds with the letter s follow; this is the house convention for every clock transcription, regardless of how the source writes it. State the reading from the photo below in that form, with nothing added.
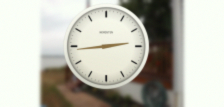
2h44
